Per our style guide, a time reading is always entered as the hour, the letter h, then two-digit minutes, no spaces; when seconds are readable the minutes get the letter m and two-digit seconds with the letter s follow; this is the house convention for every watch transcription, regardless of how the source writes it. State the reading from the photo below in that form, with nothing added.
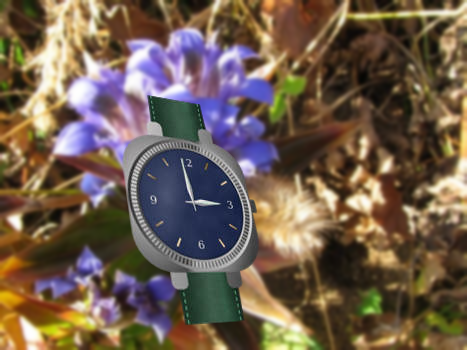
2h59
